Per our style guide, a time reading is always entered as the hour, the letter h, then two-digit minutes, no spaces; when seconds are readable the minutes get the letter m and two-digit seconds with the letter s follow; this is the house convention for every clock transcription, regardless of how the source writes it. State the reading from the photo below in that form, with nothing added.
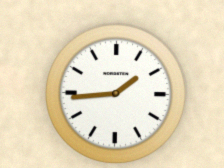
1h44
